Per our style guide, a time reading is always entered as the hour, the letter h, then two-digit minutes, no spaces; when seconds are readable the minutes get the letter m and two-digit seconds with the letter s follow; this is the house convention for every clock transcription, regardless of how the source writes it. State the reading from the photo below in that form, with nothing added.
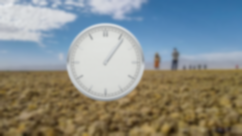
1h06
